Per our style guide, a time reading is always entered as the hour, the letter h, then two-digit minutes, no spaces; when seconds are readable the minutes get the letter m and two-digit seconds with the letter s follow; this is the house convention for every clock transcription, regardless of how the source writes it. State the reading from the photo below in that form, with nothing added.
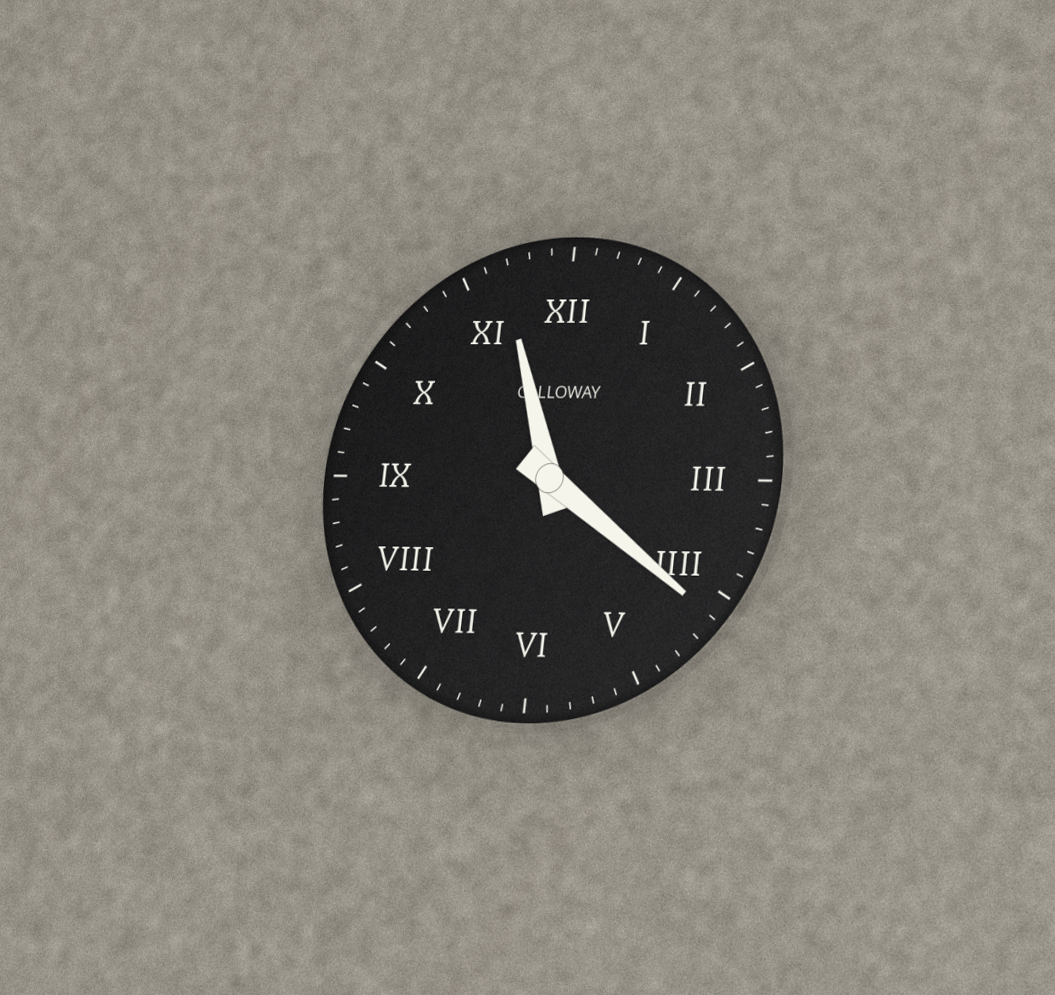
11h21
